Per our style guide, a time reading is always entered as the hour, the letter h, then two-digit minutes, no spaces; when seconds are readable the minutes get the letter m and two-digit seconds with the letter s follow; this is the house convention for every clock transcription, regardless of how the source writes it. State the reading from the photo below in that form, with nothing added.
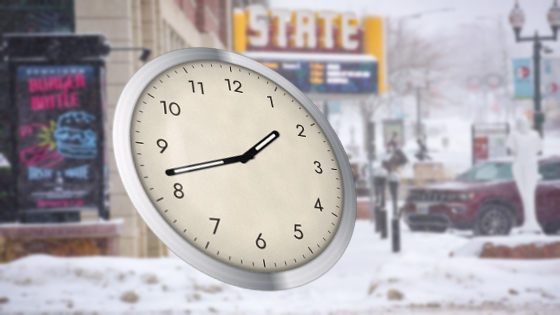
1h42
